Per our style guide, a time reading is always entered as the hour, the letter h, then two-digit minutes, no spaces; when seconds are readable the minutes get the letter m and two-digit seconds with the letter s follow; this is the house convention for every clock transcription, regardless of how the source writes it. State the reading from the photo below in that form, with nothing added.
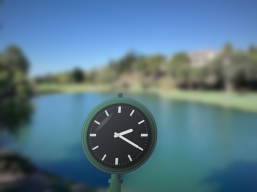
2h20
